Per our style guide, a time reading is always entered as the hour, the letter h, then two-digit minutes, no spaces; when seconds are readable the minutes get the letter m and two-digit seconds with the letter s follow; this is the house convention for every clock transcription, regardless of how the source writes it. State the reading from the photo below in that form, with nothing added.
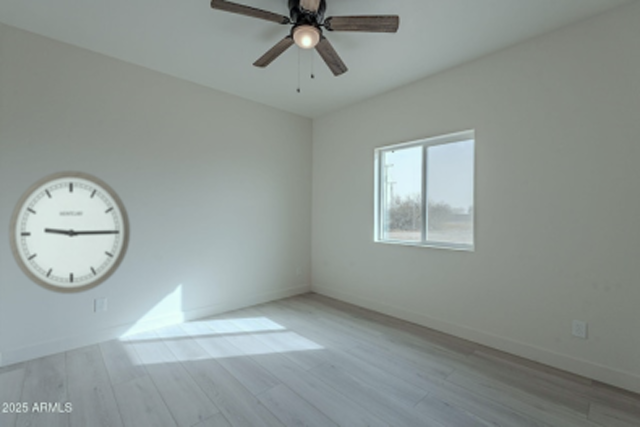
9h15
